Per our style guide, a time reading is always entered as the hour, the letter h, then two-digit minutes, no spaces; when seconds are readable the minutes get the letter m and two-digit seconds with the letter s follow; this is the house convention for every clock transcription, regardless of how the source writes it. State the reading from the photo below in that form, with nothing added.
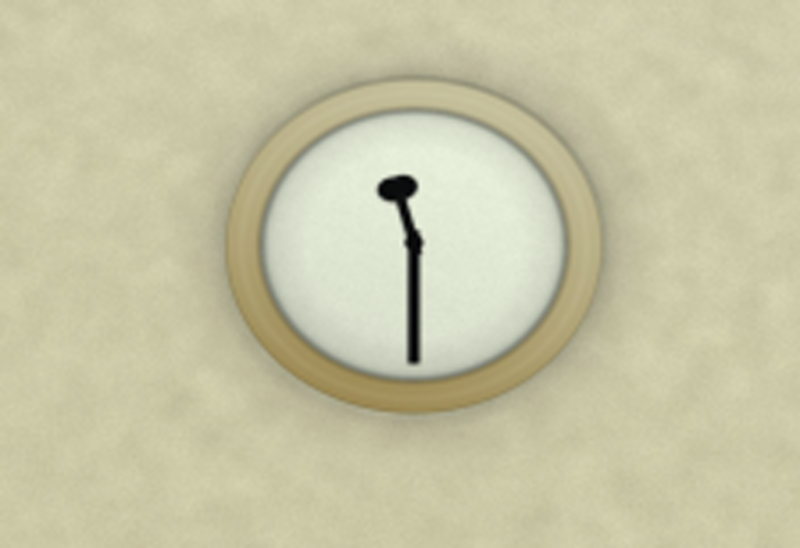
11h30
